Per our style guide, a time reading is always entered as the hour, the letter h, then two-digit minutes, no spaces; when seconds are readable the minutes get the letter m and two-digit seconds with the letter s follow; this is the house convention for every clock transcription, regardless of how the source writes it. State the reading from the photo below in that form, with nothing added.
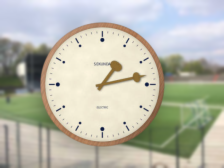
1h13
